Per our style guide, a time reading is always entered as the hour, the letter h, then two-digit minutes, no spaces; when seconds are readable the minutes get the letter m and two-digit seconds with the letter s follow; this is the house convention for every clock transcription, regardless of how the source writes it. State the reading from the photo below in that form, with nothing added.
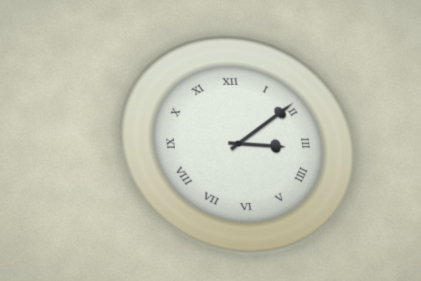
3h09
